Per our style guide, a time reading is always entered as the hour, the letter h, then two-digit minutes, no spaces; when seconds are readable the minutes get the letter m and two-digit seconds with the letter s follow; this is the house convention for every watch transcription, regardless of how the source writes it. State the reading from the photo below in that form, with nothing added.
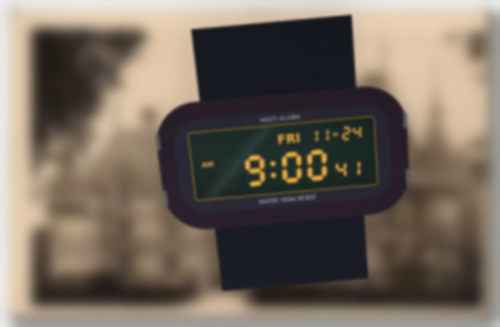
9h00m41s
